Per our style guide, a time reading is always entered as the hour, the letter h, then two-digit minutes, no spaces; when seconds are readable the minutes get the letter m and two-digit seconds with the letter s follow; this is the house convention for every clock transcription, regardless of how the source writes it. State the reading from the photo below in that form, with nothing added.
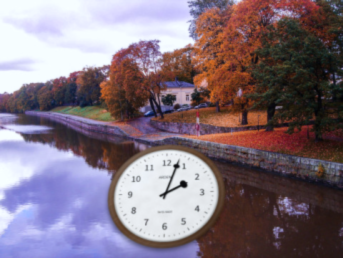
2h03
